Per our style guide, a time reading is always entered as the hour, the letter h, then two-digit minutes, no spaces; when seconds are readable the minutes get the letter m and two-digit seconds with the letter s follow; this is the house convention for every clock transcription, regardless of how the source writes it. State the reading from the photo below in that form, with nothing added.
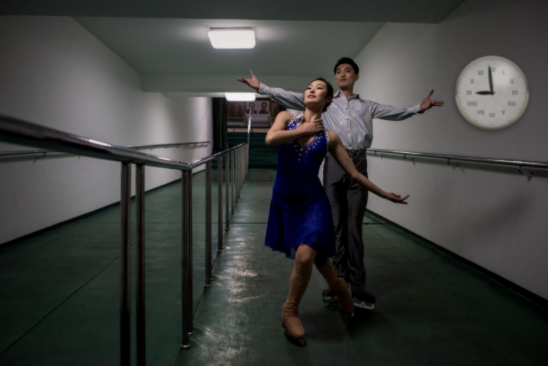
8h59
